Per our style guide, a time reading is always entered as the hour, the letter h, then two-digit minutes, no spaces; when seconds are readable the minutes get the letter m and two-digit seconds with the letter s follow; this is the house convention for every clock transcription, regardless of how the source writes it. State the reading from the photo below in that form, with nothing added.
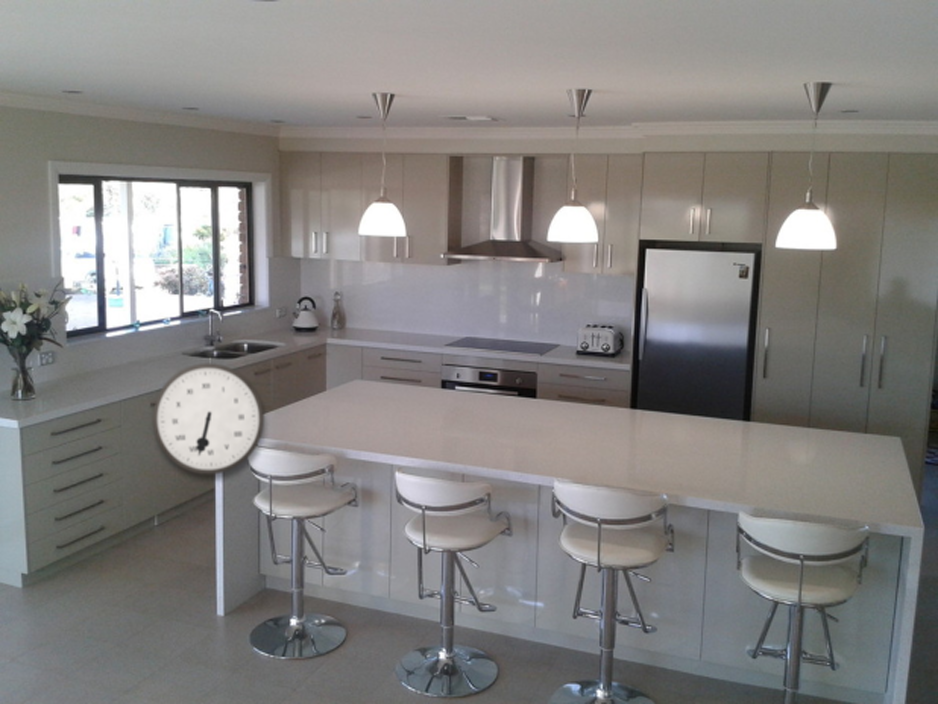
6h33
